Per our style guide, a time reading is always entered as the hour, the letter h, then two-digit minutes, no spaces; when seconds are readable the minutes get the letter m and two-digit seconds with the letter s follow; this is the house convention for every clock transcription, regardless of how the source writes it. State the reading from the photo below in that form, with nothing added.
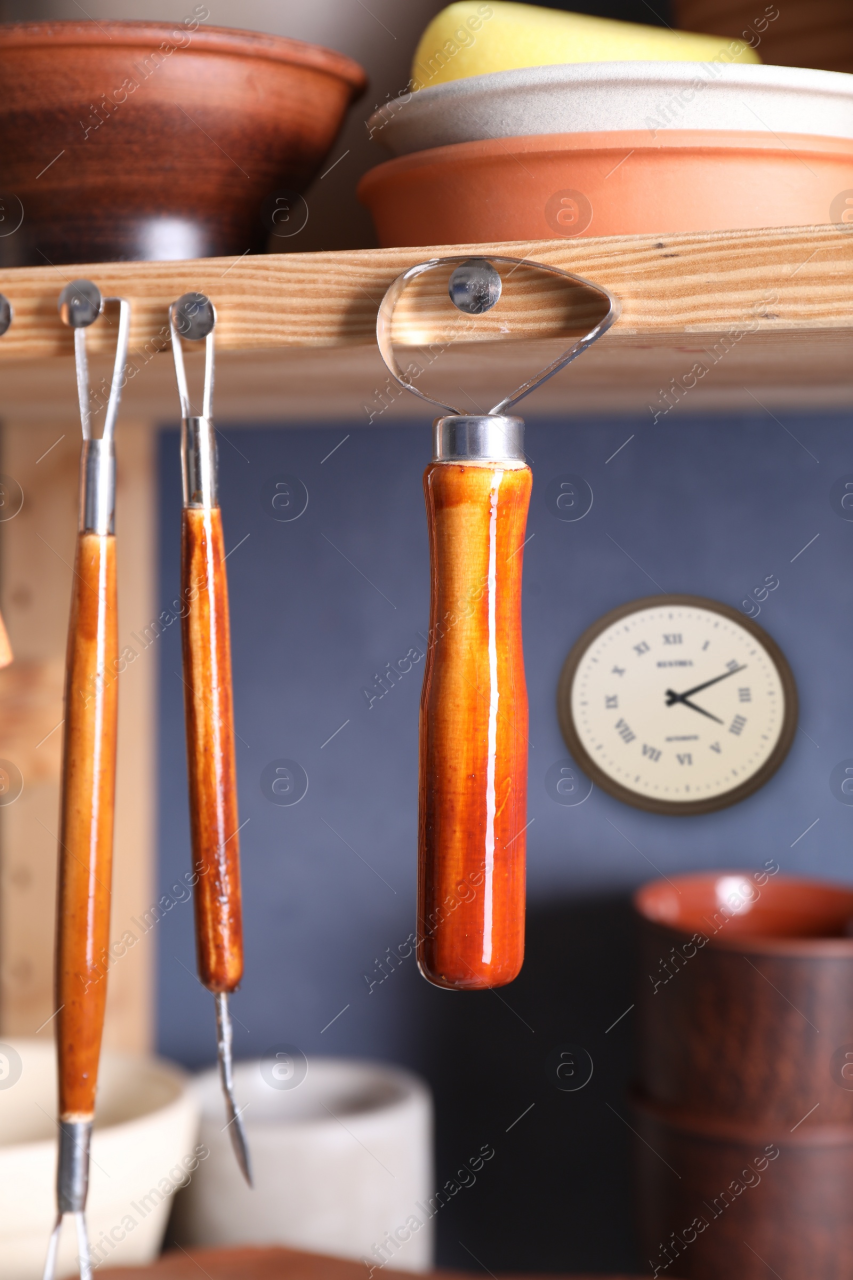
4h11
